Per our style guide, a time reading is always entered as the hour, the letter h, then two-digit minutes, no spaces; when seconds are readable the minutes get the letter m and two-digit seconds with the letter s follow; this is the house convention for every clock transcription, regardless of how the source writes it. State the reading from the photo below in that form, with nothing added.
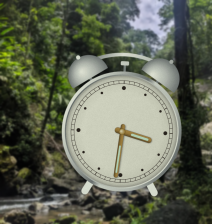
3h31
